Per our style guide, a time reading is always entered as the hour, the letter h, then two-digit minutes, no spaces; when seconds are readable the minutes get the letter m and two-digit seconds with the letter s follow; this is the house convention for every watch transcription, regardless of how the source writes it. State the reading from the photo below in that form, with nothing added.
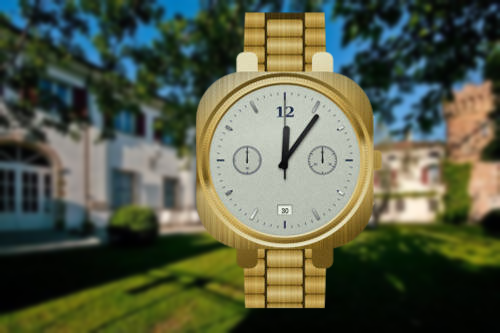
12h06
